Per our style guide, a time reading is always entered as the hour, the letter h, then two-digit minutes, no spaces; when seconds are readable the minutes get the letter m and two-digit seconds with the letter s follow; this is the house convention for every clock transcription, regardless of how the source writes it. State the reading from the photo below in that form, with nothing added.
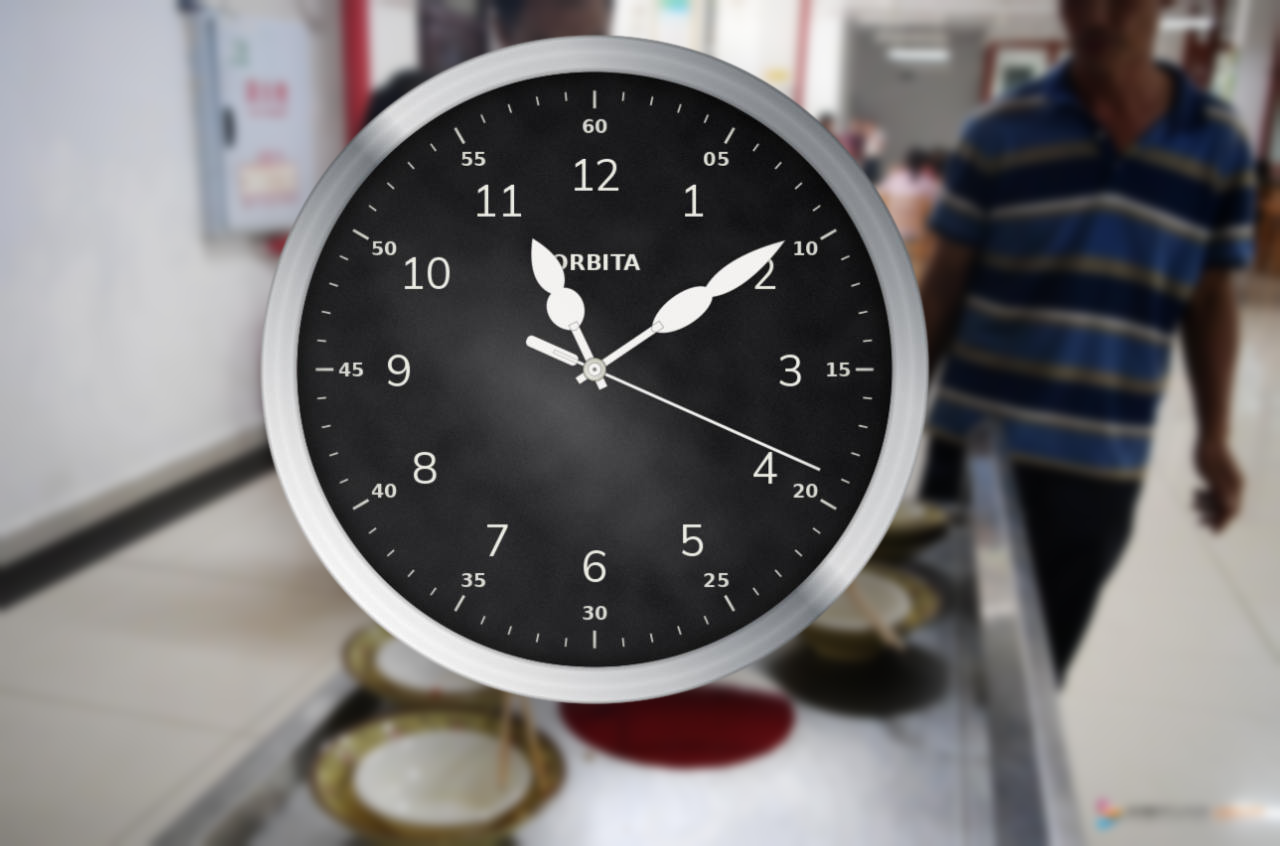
11h09m19s
